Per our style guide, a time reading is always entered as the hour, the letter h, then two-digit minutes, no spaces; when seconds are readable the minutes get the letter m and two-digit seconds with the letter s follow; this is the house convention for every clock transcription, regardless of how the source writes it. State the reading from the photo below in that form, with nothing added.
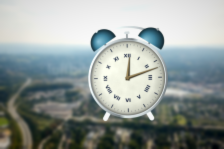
12h12
